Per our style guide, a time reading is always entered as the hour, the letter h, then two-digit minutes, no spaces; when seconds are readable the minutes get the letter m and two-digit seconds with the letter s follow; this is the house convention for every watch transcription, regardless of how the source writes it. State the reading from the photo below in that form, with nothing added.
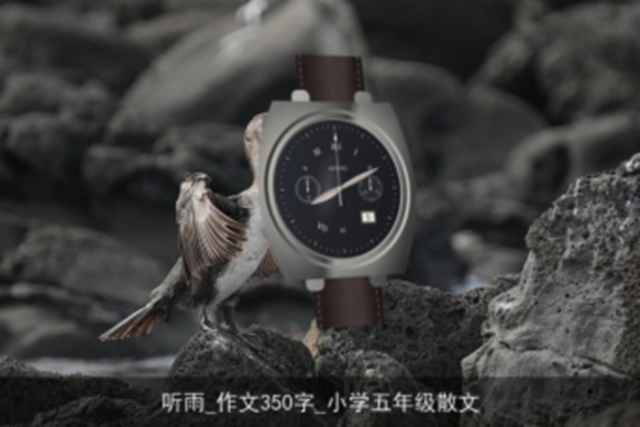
8h11
